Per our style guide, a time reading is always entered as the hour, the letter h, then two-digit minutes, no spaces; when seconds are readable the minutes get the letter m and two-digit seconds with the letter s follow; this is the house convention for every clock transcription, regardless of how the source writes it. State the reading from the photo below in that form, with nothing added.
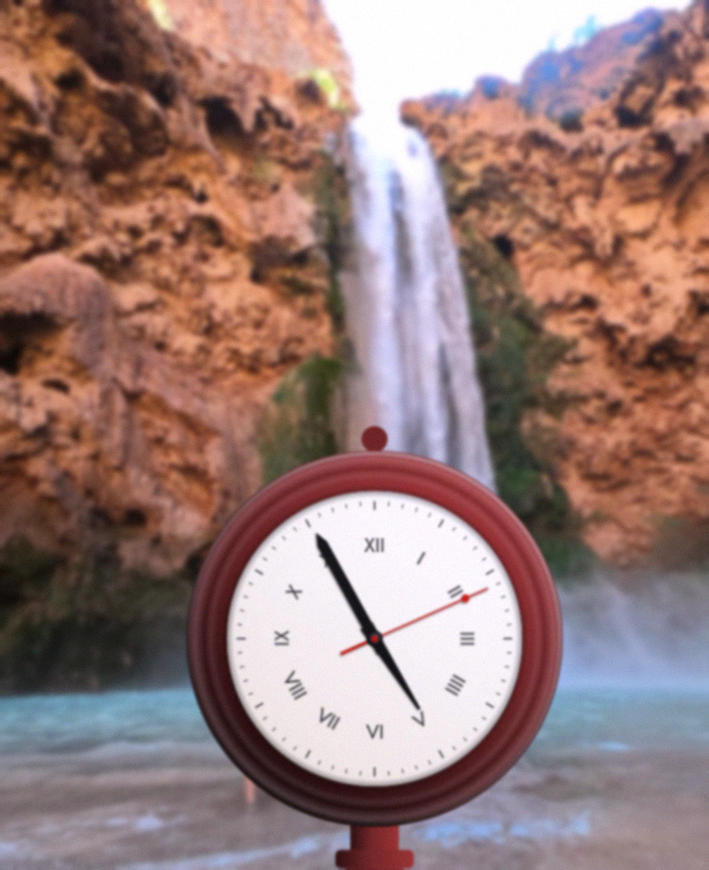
4h55m11s
